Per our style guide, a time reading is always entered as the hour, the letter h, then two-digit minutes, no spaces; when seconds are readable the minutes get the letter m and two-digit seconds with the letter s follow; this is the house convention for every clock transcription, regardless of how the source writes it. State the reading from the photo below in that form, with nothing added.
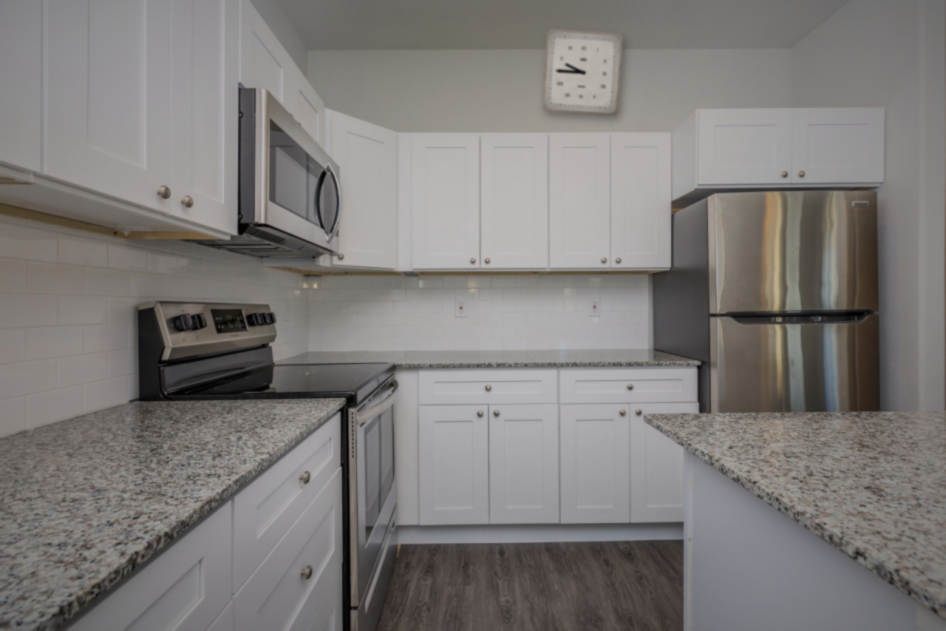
9h45
